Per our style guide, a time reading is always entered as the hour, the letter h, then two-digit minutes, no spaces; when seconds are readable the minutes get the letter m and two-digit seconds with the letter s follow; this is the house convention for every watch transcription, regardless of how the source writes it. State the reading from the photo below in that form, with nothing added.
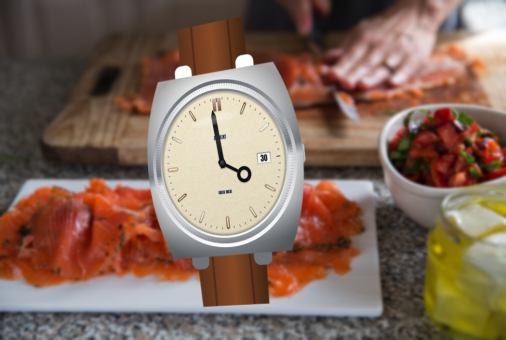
3h59
